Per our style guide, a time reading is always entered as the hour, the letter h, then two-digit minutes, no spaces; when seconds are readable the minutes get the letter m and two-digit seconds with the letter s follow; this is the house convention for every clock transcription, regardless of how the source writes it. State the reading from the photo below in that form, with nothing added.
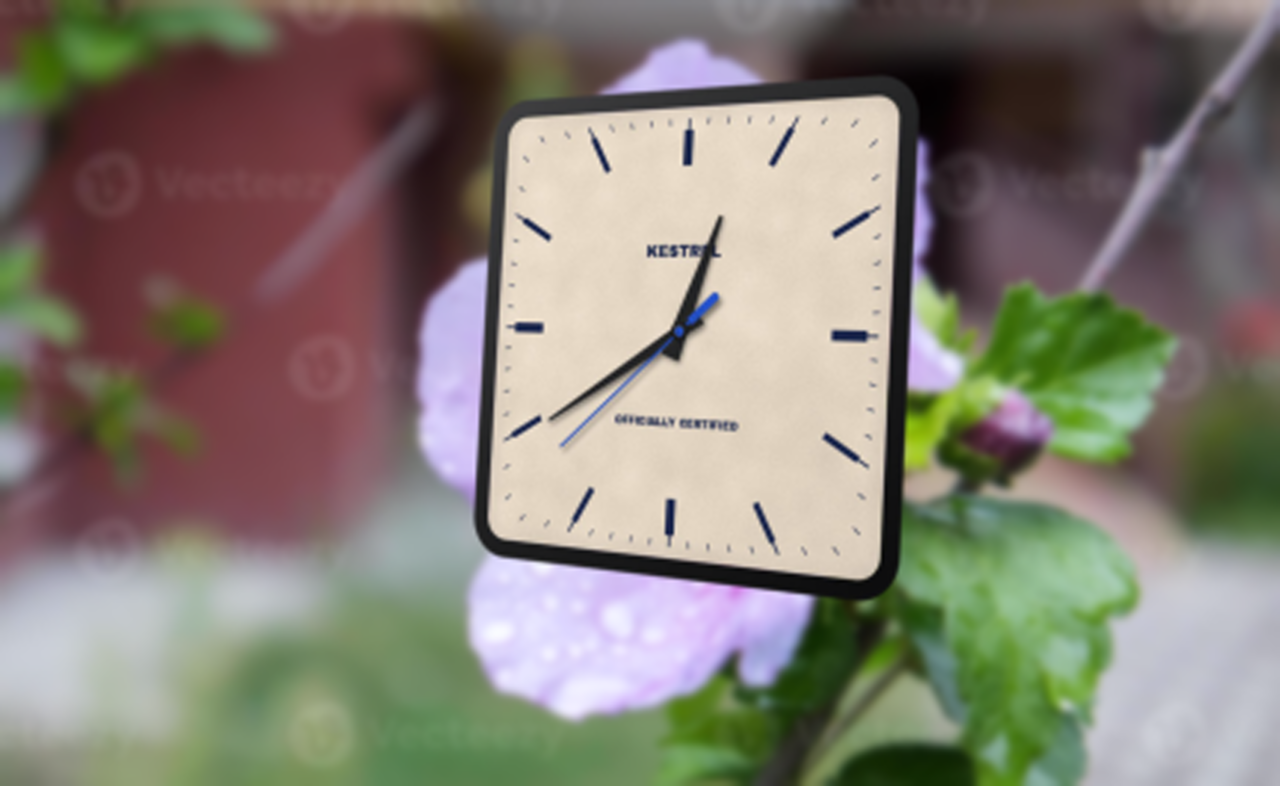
12h39m38s
